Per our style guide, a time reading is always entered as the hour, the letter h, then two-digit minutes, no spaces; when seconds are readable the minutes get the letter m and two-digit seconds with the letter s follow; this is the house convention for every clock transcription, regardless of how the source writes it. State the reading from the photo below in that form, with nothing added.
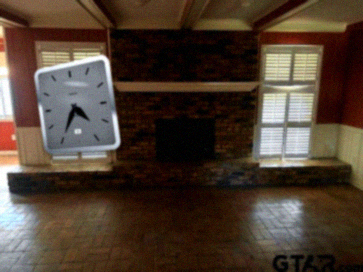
4h35
